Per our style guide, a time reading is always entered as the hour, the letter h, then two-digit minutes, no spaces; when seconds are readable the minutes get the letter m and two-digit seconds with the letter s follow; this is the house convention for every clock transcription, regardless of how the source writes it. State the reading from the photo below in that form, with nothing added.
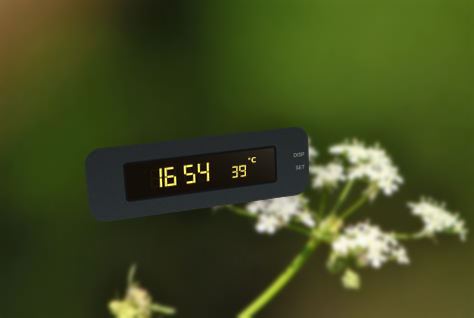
16h54
